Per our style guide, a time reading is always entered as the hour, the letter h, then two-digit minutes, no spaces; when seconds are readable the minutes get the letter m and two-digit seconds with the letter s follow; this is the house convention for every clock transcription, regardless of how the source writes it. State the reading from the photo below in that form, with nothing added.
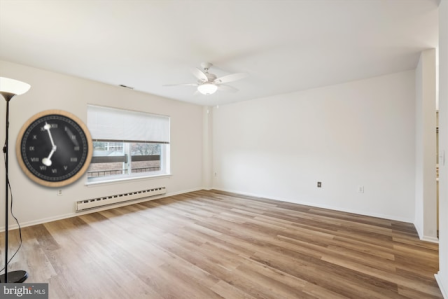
6h57
